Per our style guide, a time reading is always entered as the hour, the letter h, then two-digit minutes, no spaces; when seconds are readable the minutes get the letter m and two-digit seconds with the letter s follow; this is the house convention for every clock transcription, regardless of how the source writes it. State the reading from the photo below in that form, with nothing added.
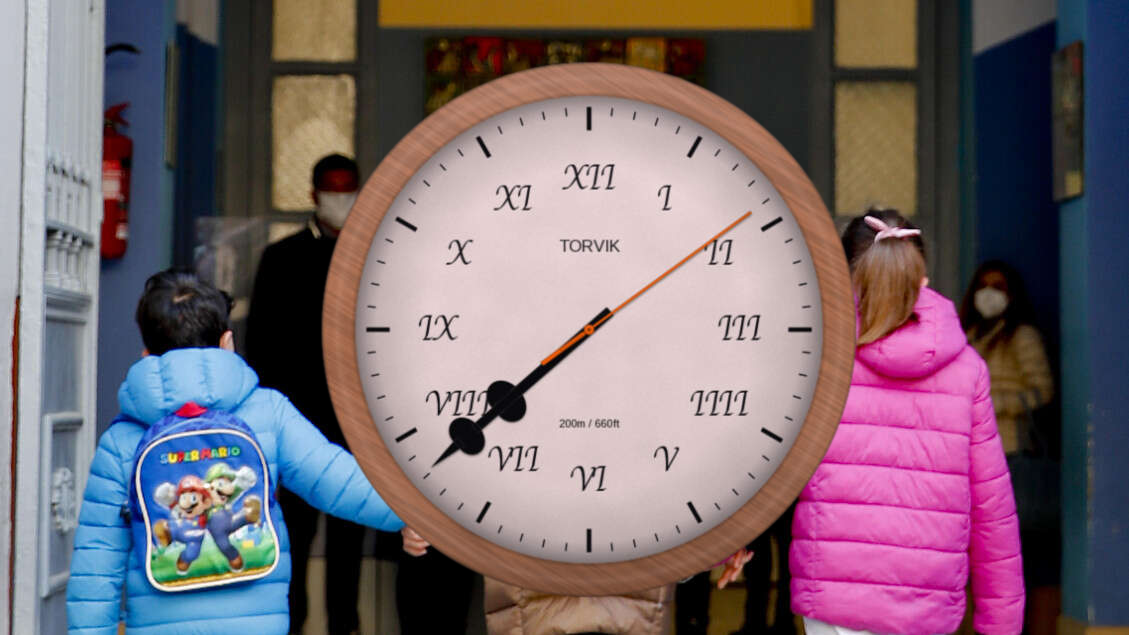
7h38m09s
